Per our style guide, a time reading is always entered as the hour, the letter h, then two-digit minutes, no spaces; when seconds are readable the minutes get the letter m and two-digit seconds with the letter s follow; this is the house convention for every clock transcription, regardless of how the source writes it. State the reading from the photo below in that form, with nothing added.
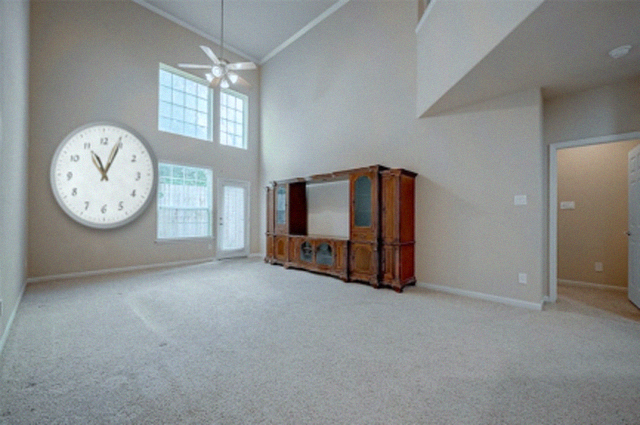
11h04
